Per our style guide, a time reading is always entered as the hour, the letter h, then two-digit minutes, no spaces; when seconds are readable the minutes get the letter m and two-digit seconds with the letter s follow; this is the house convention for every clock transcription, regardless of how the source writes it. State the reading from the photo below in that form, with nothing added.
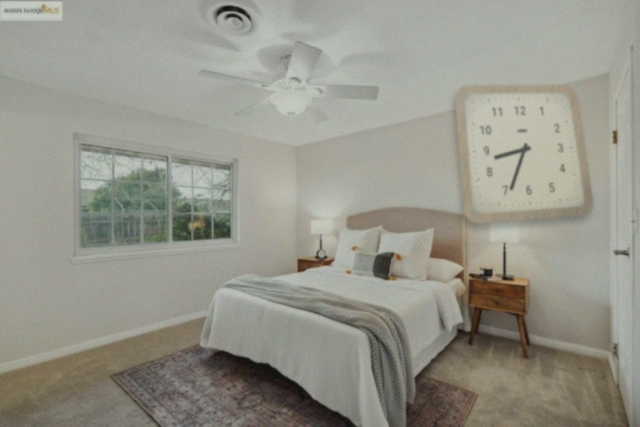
8h34
